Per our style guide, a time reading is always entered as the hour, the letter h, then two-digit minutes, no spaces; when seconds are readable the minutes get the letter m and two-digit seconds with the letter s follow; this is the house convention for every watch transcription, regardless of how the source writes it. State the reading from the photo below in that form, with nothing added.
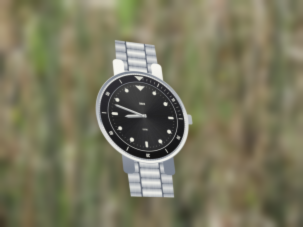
8h48
